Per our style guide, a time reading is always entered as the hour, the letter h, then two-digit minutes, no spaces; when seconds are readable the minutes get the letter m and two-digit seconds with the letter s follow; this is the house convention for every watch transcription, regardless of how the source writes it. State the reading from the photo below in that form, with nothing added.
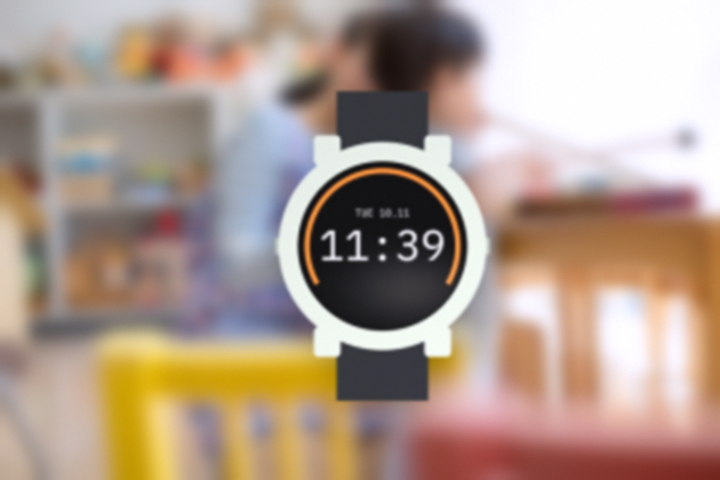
11h39
